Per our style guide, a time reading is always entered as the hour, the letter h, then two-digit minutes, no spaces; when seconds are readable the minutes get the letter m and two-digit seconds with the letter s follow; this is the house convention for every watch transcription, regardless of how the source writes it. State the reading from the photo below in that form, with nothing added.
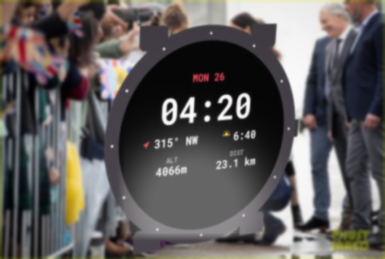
4h20
